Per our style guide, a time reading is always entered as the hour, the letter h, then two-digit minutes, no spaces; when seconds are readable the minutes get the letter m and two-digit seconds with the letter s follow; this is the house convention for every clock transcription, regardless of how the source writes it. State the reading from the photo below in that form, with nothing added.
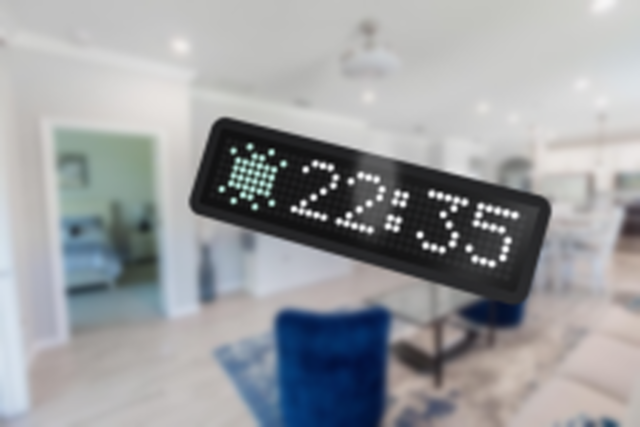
22h35
